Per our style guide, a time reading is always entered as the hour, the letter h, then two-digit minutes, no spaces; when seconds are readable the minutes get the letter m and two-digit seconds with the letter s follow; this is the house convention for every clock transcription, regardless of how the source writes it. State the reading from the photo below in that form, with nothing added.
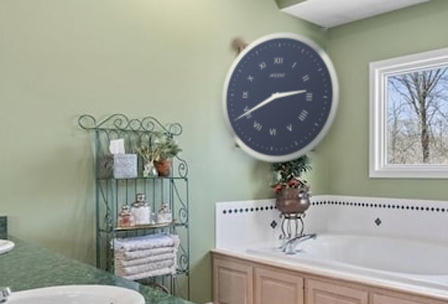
2h40
